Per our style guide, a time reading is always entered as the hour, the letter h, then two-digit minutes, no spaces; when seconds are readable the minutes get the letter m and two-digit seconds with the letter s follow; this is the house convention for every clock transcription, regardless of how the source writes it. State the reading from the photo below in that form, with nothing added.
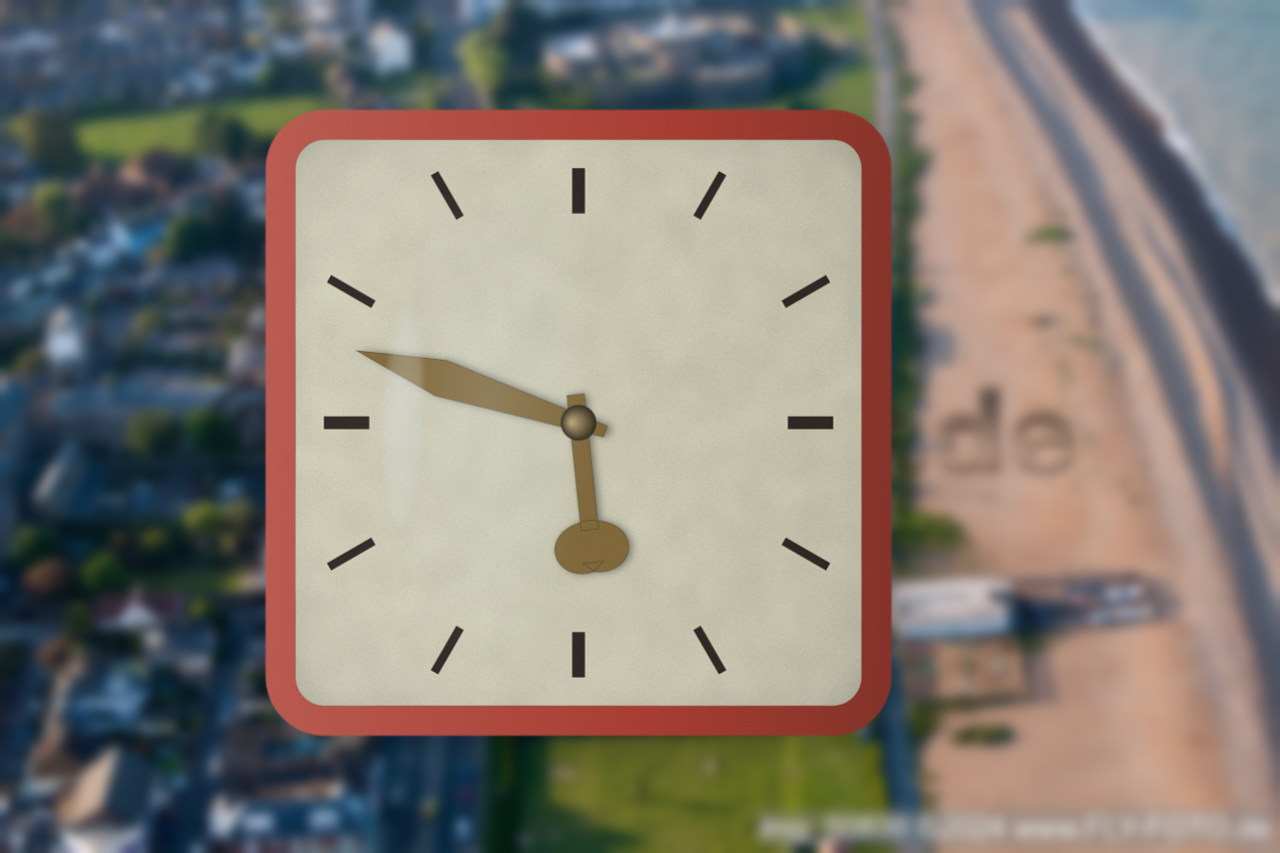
5h48
